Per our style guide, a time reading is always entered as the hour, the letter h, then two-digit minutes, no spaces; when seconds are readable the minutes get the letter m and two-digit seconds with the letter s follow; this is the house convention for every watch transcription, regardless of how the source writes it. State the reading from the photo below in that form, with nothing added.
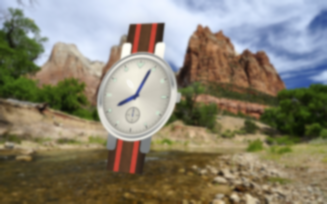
8h04
